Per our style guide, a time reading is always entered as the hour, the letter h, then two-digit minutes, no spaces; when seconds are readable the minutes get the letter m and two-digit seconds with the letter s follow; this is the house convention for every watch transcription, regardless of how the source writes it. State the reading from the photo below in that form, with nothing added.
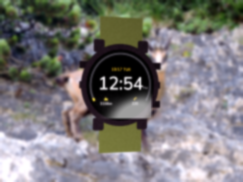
12h54
